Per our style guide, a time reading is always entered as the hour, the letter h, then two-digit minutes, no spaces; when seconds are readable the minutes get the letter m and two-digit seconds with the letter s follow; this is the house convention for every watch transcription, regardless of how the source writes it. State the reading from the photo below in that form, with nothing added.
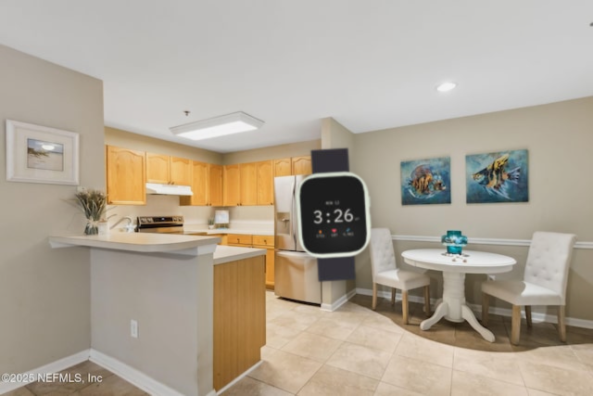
3h26
